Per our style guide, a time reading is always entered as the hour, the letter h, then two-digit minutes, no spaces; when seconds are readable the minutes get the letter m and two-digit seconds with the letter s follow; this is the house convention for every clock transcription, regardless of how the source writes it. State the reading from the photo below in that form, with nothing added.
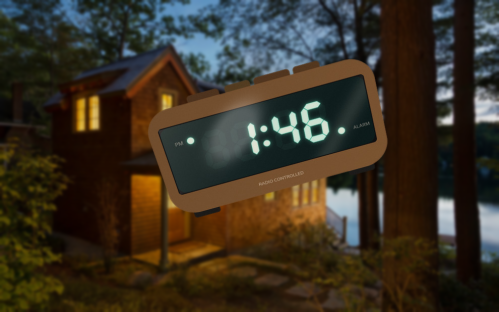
1h46
